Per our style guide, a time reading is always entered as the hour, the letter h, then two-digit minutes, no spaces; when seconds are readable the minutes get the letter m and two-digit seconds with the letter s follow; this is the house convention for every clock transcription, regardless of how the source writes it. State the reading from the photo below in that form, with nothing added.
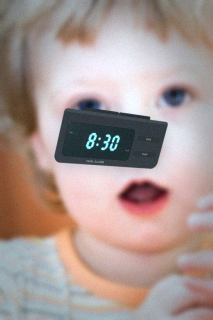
8h30
